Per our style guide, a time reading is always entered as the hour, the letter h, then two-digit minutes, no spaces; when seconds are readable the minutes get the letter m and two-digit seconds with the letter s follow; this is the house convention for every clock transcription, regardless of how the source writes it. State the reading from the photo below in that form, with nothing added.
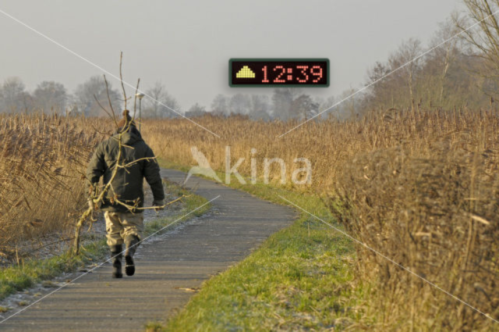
12h39
